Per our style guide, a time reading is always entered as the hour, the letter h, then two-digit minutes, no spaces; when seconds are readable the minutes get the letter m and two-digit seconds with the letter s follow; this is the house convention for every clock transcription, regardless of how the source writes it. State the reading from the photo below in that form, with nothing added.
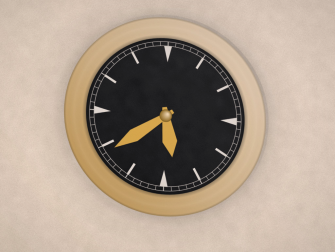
5h39
